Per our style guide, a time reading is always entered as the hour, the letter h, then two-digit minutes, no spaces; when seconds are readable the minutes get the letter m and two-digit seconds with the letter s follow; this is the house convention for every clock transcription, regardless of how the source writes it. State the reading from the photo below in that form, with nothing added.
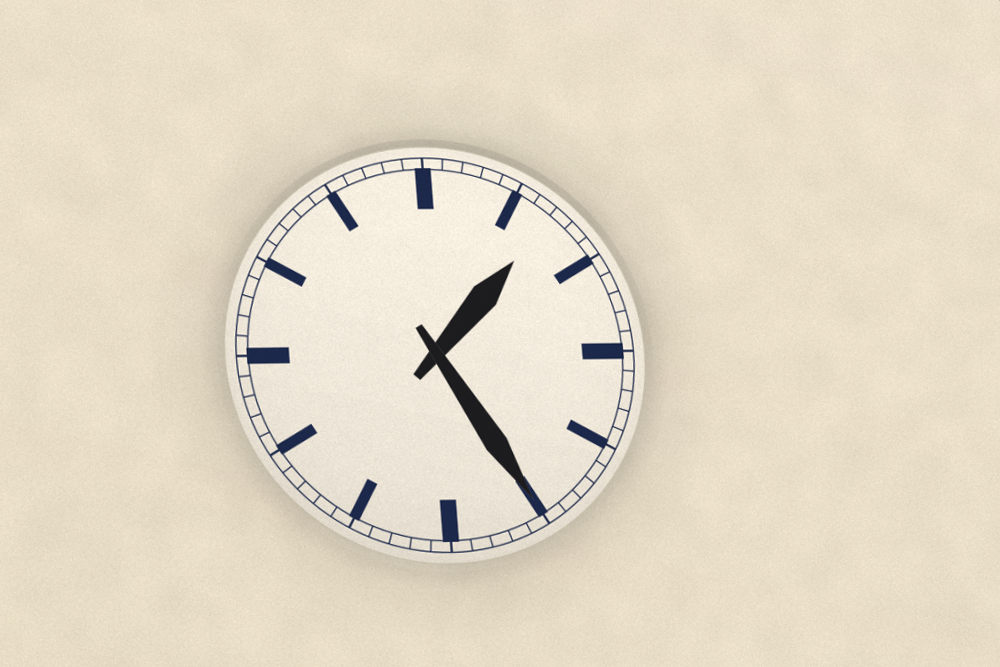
1h25
